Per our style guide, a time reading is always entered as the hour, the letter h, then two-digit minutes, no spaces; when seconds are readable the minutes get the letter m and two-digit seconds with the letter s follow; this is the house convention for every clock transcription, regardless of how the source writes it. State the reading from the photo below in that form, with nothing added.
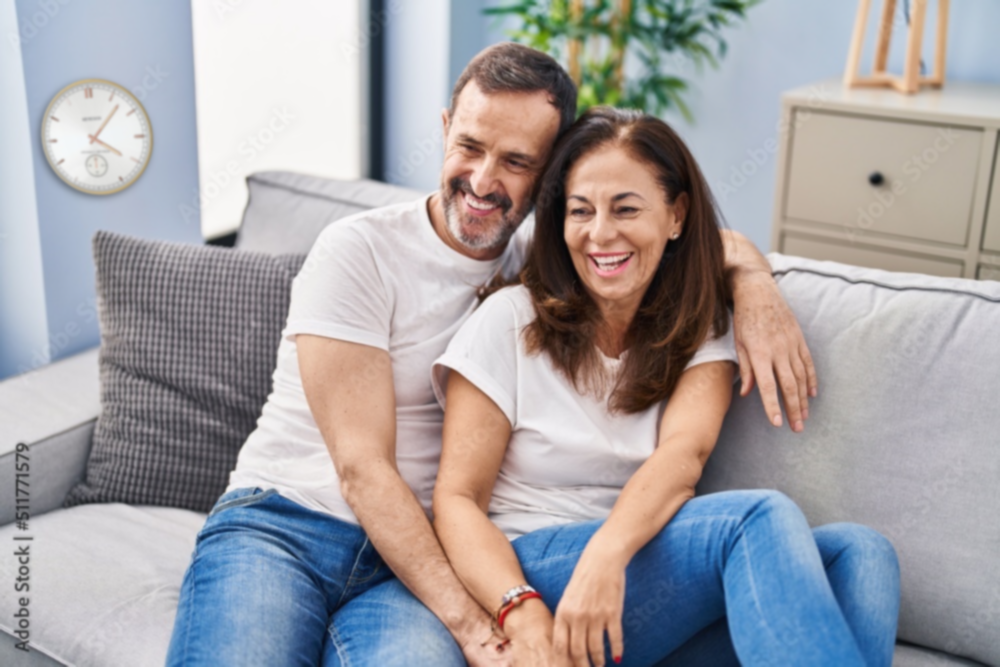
4h07
